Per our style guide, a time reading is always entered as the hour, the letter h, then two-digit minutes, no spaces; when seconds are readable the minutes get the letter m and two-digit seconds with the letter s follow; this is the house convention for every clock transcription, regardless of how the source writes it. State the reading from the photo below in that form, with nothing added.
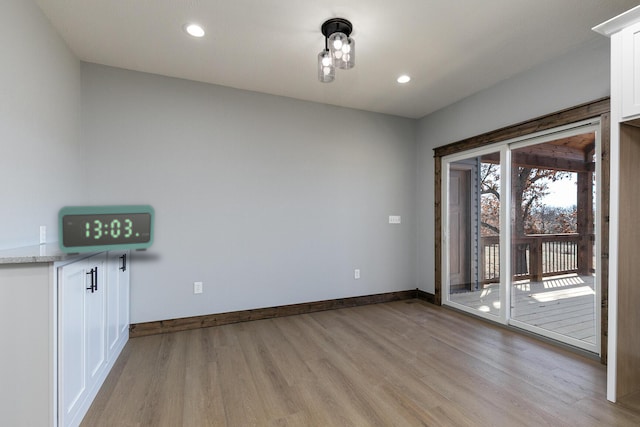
13h03
